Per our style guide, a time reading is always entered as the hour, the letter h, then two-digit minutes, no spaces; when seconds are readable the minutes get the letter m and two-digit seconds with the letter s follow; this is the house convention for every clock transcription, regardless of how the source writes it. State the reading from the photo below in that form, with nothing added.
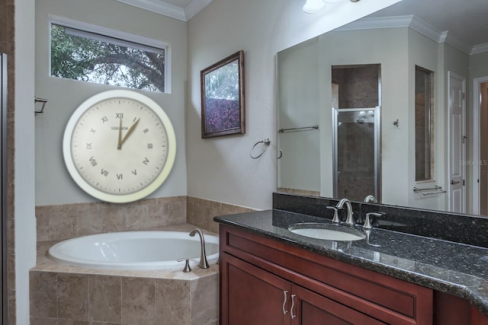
12h06
